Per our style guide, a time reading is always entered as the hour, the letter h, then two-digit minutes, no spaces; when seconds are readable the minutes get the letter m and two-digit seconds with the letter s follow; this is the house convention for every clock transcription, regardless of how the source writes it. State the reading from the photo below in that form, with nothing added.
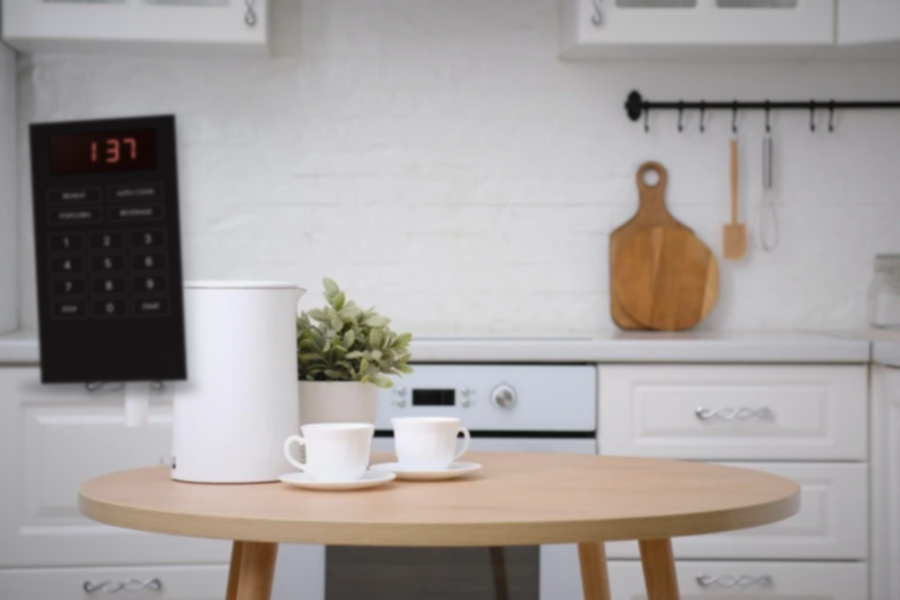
1h37
